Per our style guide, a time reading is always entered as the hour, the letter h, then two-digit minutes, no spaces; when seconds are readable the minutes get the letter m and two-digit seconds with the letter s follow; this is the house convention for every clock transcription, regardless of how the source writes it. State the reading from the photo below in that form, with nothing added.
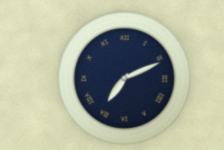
7h11
